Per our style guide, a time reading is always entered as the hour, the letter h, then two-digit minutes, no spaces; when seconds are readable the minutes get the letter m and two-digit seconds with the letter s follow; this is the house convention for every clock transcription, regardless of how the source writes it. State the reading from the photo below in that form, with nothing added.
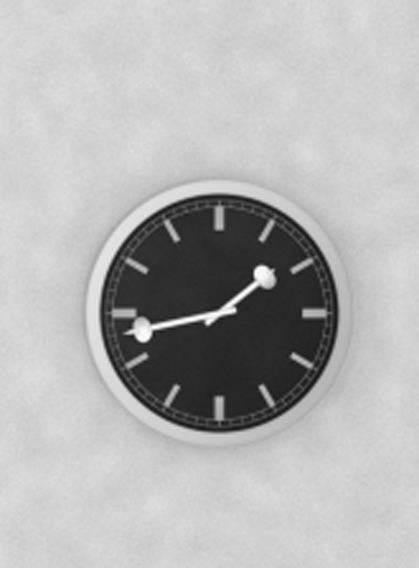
1h43
